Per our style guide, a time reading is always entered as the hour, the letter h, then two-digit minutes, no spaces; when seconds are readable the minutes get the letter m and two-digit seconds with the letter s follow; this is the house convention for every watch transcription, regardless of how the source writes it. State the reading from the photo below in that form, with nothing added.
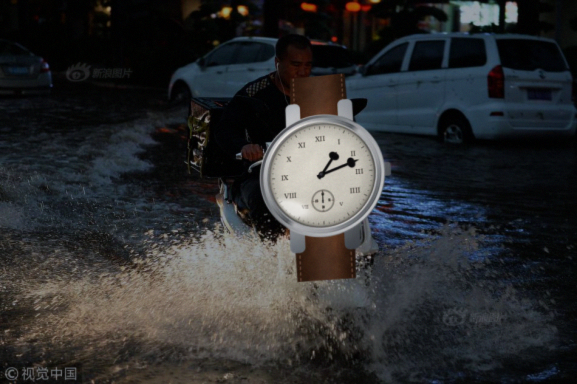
1h12
